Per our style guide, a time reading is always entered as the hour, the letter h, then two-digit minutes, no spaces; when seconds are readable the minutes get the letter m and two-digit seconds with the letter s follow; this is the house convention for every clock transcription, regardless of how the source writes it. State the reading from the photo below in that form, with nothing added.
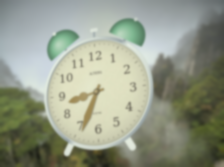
8h34
